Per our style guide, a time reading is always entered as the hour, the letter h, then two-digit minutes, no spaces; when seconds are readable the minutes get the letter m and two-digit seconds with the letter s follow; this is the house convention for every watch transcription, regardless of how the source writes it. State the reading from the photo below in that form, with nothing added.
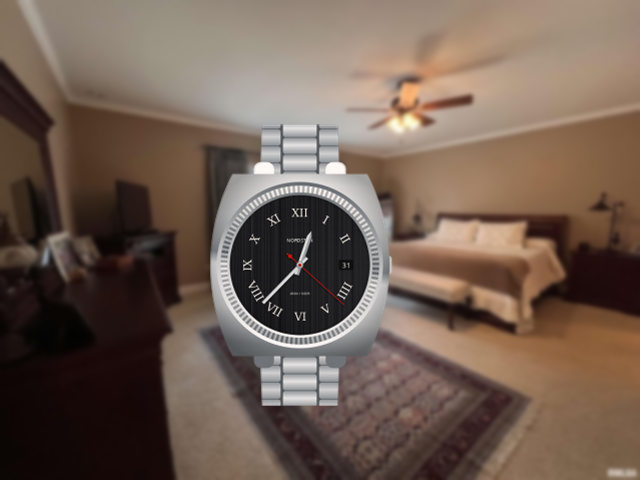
12h37m22s
